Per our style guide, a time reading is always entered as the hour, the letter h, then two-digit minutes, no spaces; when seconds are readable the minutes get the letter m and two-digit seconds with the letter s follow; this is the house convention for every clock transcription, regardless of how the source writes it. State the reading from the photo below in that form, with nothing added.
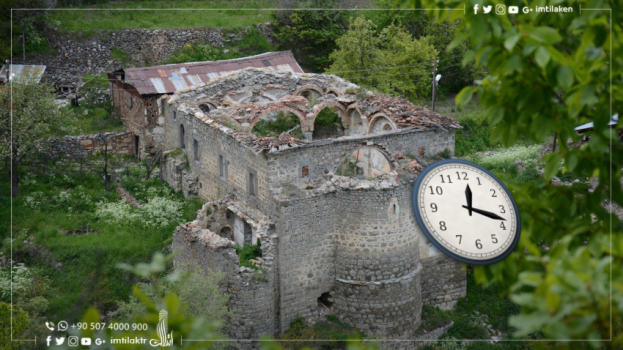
12h18
